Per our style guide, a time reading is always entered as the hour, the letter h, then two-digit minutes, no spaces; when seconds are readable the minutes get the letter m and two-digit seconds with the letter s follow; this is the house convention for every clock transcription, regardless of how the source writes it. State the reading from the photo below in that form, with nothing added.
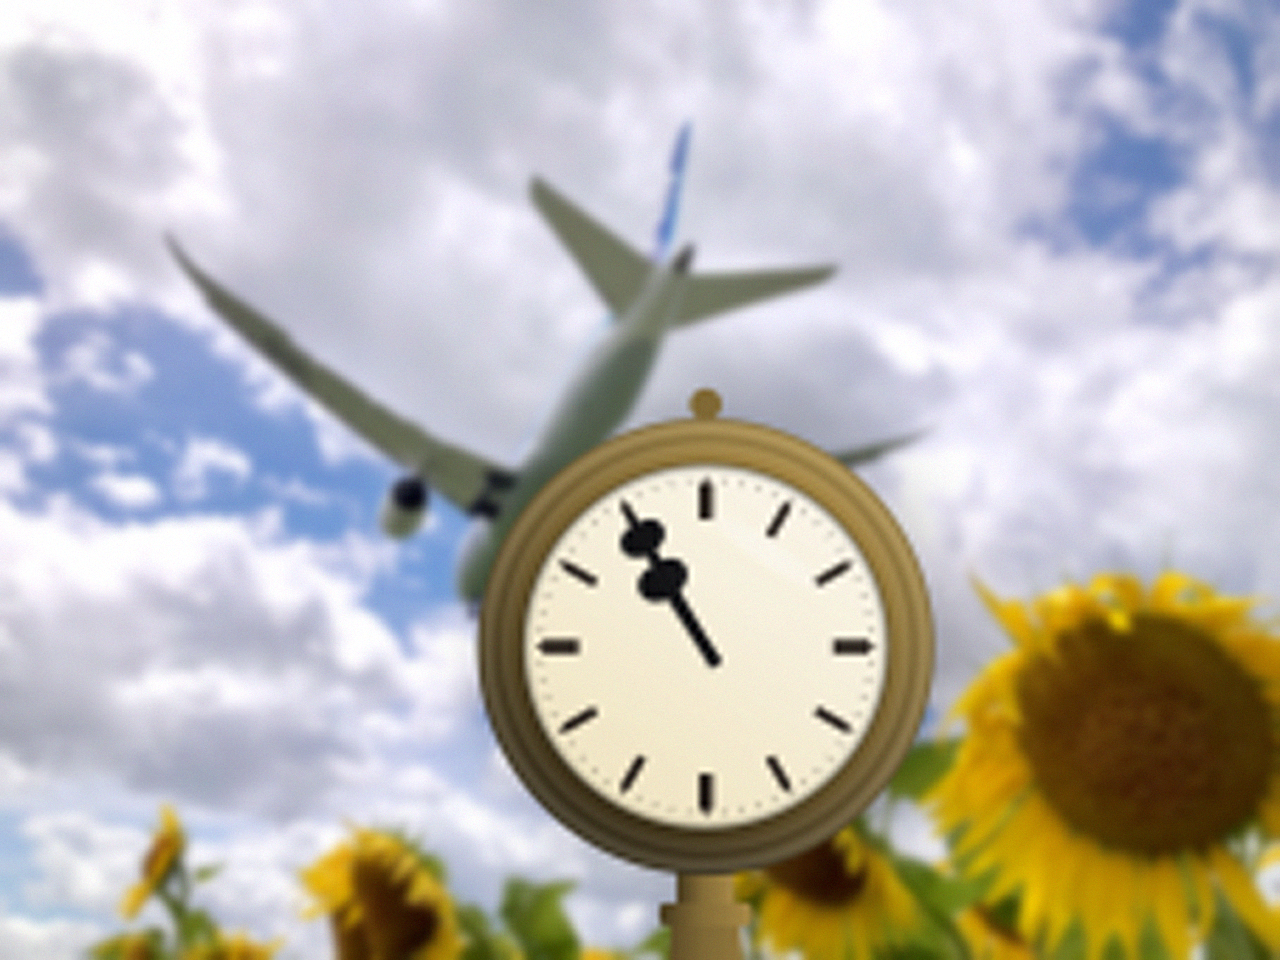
10h55
